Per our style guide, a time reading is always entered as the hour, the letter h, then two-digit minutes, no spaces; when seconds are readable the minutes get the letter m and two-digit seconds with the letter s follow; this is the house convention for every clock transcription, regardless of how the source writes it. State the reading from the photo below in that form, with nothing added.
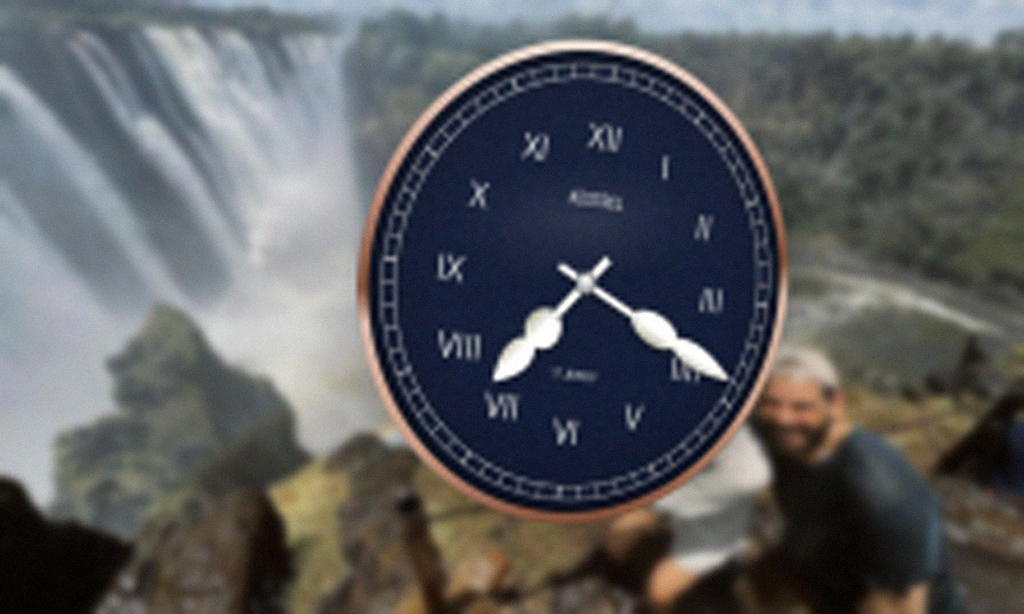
7h19
